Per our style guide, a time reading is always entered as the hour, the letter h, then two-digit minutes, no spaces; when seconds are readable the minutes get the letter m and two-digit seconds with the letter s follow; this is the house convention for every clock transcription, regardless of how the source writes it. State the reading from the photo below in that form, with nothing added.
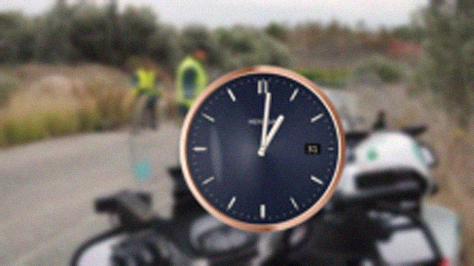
1h01
